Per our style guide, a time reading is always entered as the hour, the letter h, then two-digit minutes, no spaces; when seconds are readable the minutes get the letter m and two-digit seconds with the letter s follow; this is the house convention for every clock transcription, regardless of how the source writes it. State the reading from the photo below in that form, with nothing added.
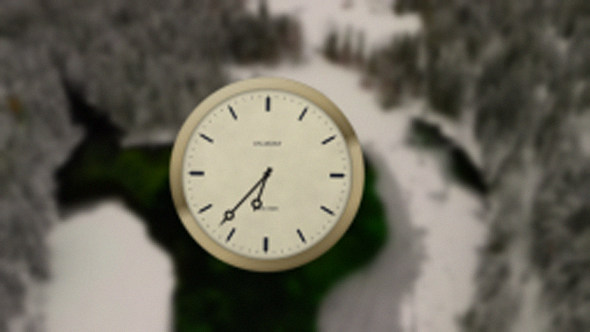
6h37
